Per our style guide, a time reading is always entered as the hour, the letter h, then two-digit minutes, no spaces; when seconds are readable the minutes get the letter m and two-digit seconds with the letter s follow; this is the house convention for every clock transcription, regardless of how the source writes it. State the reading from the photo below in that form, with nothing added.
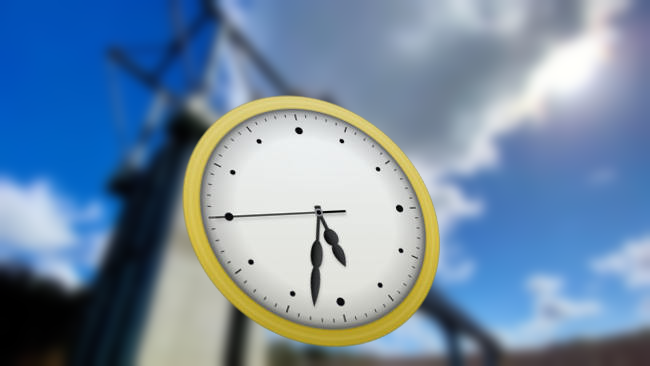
5h32m45s
